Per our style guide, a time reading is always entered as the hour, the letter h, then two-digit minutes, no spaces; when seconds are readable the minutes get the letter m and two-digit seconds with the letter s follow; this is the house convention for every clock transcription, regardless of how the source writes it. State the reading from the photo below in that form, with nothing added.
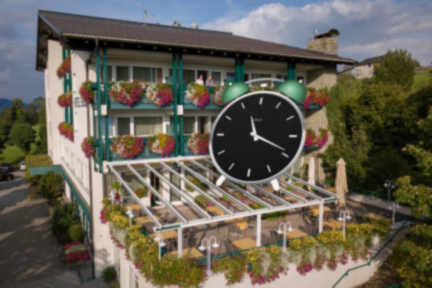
11h19
